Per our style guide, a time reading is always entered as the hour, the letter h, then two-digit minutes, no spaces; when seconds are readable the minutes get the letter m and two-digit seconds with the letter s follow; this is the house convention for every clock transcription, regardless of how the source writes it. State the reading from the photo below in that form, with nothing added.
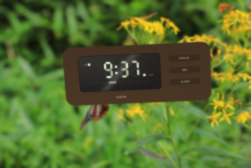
9h37
